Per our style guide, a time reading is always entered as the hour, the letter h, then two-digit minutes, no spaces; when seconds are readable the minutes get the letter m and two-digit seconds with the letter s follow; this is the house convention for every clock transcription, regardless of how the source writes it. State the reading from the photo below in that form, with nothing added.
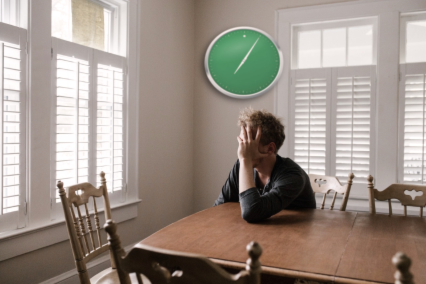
7h05
